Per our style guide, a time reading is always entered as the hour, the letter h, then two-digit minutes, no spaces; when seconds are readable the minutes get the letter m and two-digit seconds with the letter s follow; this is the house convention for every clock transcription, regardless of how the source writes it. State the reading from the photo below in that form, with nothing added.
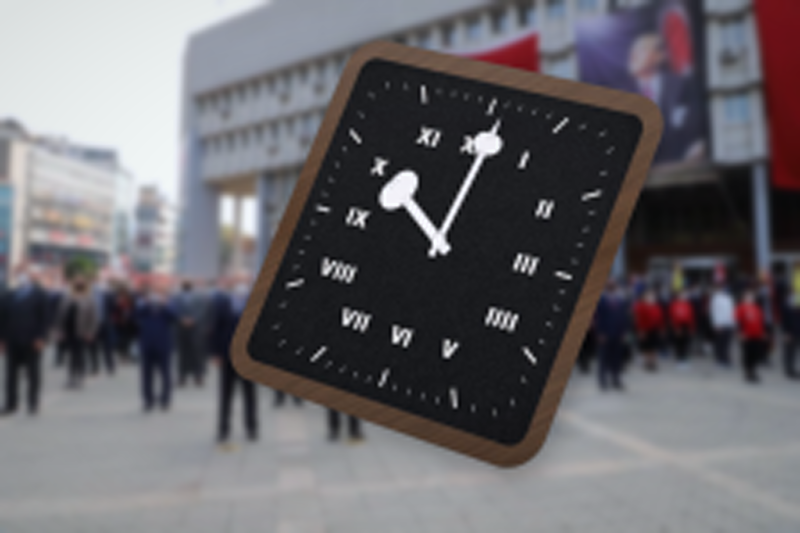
10h01
